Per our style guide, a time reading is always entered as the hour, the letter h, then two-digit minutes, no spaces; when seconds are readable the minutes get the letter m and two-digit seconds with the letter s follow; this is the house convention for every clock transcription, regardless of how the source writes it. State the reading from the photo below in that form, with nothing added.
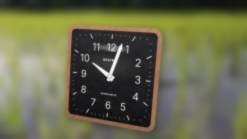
10h03
